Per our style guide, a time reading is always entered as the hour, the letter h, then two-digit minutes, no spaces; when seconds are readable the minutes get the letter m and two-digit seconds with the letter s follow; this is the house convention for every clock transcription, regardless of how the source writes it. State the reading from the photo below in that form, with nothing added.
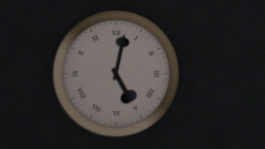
5h02
